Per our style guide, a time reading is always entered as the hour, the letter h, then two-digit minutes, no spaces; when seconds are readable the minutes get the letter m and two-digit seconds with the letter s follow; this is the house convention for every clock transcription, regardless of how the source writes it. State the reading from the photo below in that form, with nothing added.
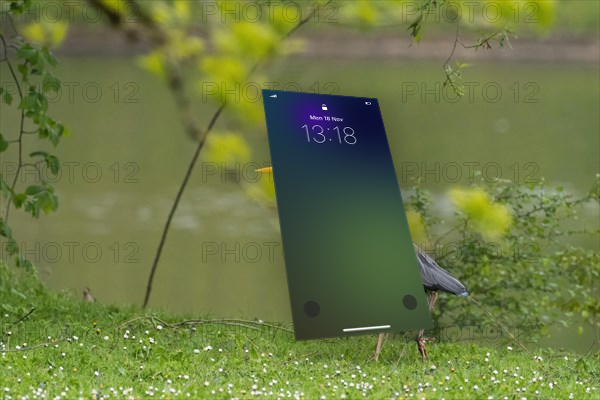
13h18
